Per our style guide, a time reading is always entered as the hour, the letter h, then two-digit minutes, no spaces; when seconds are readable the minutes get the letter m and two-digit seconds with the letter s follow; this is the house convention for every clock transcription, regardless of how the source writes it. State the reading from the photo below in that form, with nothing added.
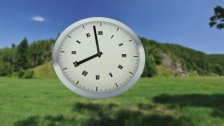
7h58
